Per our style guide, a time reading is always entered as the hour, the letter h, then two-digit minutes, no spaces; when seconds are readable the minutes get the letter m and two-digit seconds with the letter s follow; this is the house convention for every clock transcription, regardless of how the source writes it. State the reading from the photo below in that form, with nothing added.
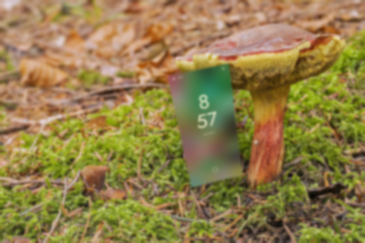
8h57
